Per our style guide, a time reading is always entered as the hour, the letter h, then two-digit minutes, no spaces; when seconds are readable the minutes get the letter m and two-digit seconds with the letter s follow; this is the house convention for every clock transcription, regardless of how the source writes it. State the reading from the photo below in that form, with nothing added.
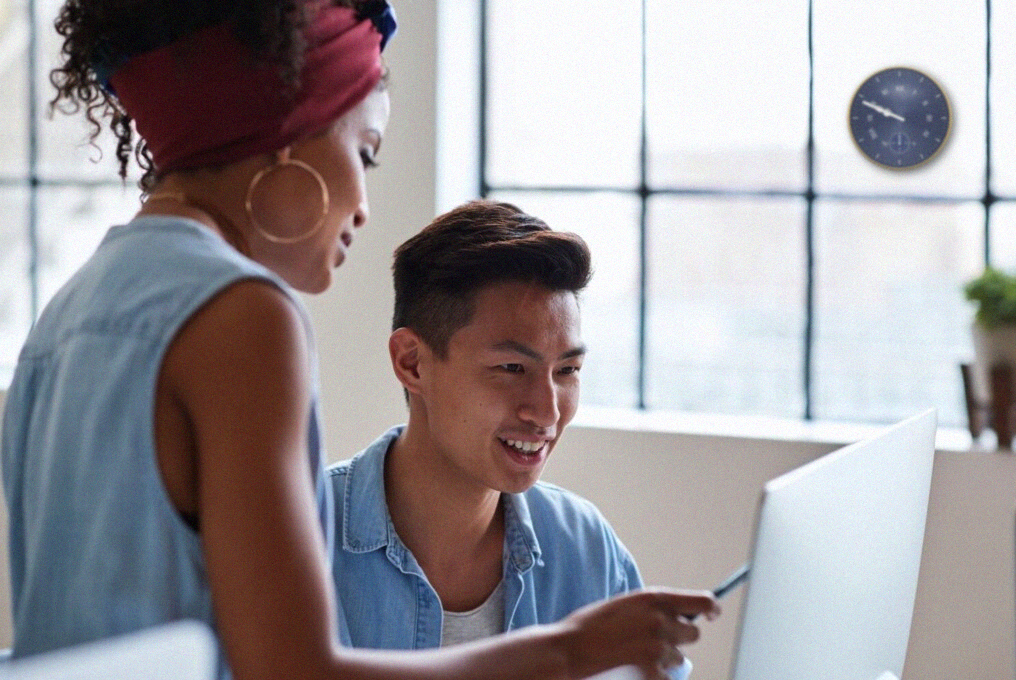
9h49
